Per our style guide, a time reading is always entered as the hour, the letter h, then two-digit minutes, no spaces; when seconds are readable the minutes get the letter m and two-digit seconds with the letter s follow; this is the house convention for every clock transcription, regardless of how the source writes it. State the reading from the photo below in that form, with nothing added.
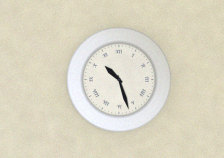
10h27
